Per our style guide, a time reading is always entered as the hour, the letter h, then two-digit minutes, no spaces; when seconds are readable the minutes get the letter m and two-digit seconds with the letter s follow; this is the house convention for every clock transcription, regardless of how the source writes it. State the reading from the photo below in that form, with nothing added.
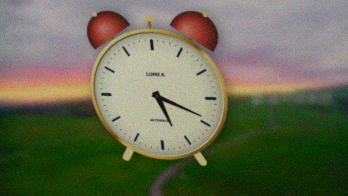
5h19
